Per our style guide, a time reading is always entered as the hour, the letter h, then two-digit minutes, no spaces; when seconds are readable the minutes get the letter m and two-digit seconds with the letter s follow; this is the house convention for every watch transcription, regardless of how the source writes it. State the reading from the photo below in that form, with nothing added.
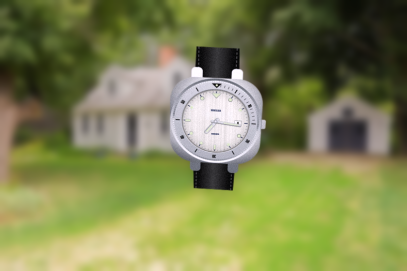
7h16
